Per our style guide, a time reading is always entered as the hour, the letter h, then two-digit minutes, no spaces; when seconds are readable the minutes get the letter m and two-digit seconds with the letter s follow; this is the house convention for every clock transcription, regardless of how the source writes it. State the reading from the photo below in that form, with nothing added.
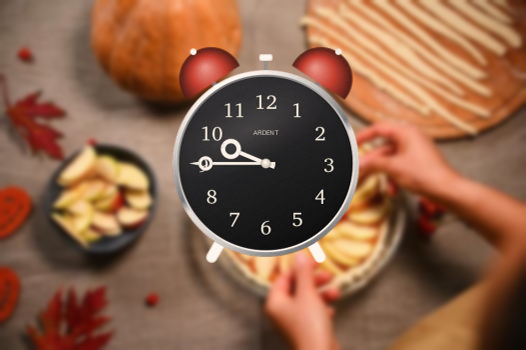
9h45
